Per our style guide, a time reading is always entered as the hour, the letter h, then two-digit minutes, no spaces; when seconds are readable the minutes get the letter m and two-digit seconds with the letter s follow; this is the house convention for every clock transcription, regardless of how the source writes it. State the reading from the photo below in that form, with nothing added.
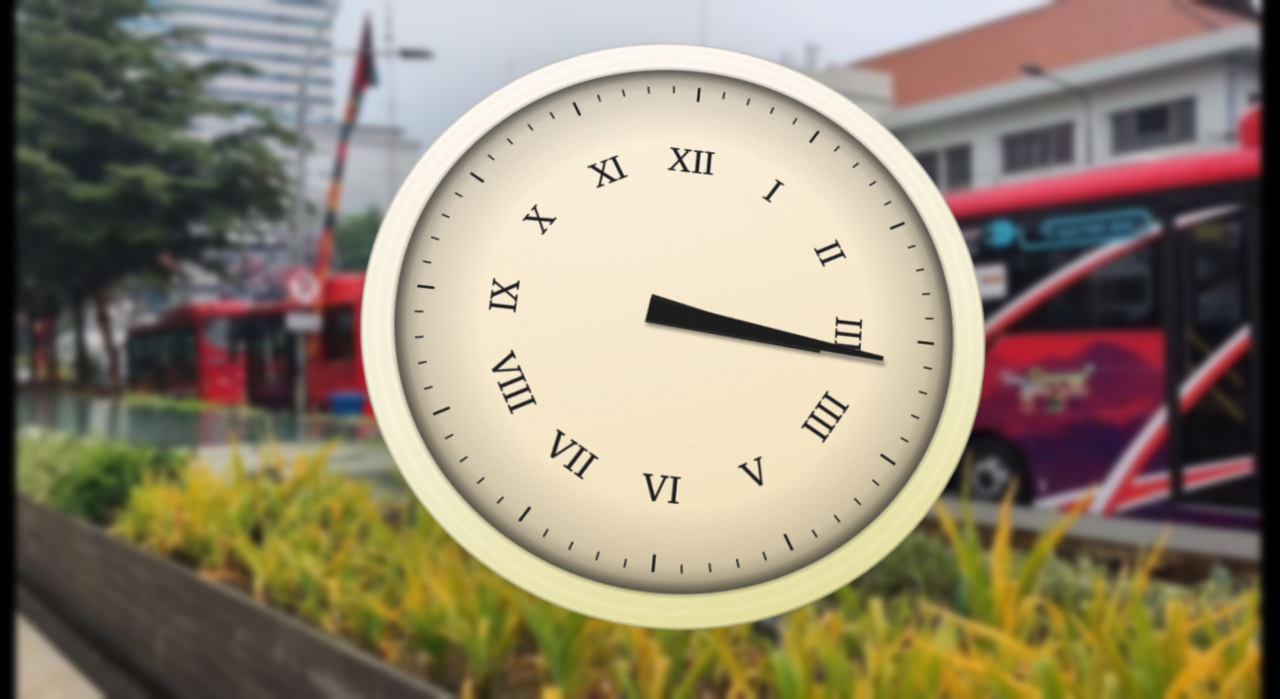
3h16
